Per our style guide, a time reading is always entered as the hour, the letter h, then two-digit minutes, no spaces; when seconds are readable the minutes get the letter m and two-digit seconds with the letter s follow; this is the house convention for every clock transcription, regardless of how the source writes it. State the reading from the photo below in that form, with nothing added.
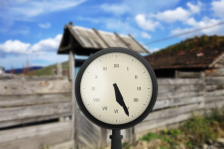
5h26
